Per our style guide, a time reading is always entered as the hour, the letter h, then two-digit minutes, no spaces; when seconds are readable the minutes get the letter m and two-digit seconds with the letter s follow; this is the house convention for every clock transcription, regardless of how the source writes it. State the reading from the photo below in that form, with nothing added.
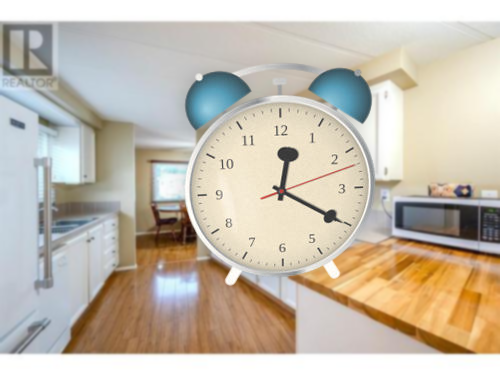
12h20m12s
